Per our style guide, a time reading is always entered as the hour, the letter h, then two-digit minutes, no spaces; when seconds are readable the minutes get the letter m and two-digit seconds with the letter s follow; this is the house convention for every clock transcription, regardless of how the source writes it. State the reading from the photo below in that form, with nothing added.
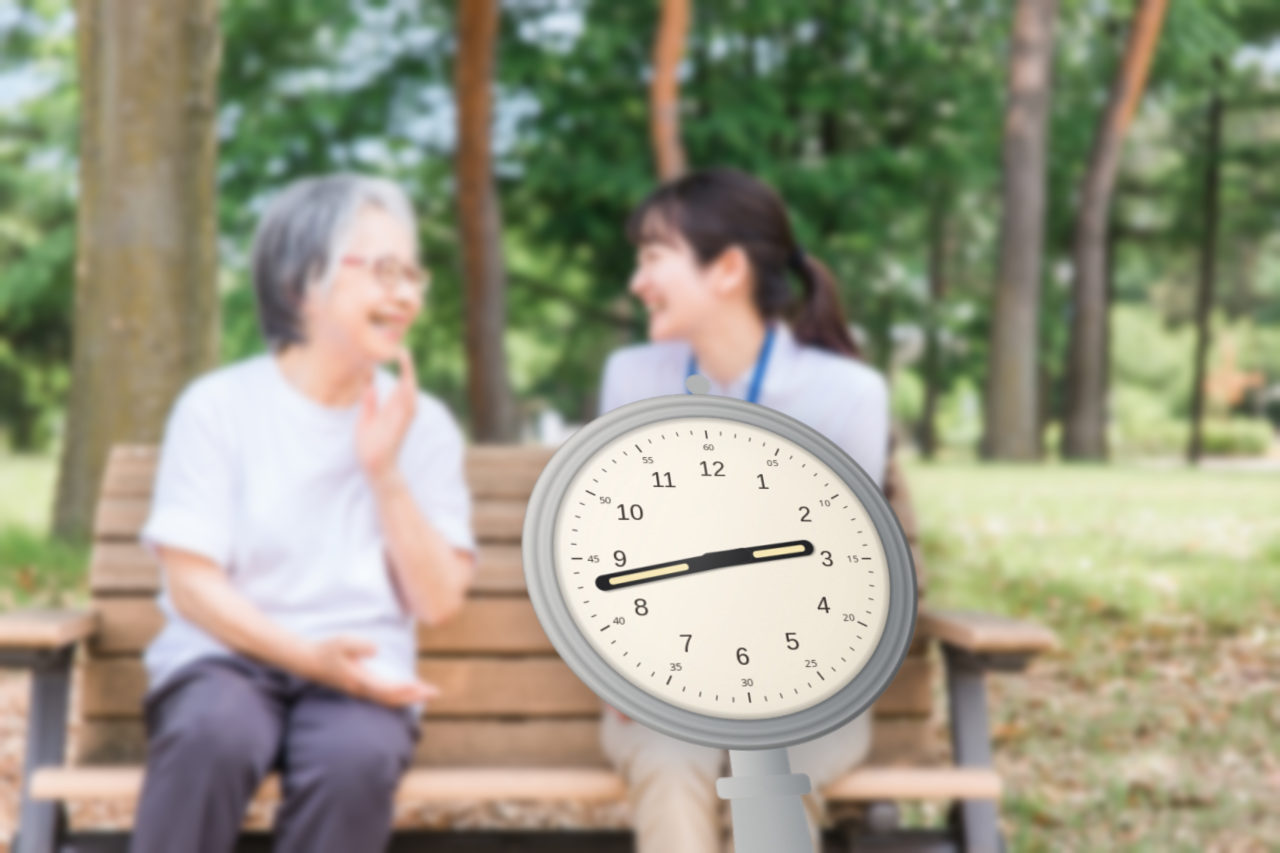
2h43
